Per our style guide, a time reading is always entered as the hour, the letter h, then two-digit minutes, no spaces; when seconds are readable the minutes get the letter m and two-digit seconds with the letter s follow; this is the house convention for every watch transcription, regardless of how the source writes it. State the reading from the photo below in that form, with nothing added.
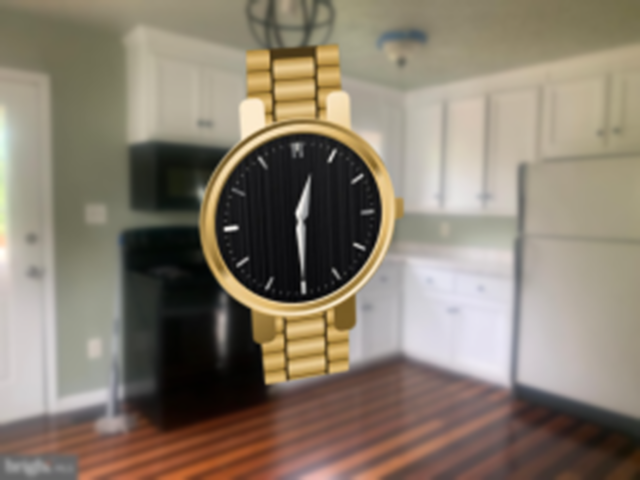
12h30
